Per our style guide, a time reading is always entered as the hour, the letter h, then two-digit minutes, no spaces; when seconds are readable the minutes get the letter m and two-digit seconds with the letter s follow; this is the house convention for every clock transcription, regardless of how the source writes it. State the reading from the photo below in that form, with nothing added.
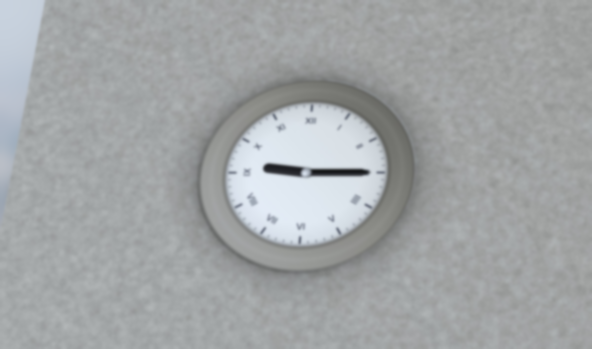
9h15
